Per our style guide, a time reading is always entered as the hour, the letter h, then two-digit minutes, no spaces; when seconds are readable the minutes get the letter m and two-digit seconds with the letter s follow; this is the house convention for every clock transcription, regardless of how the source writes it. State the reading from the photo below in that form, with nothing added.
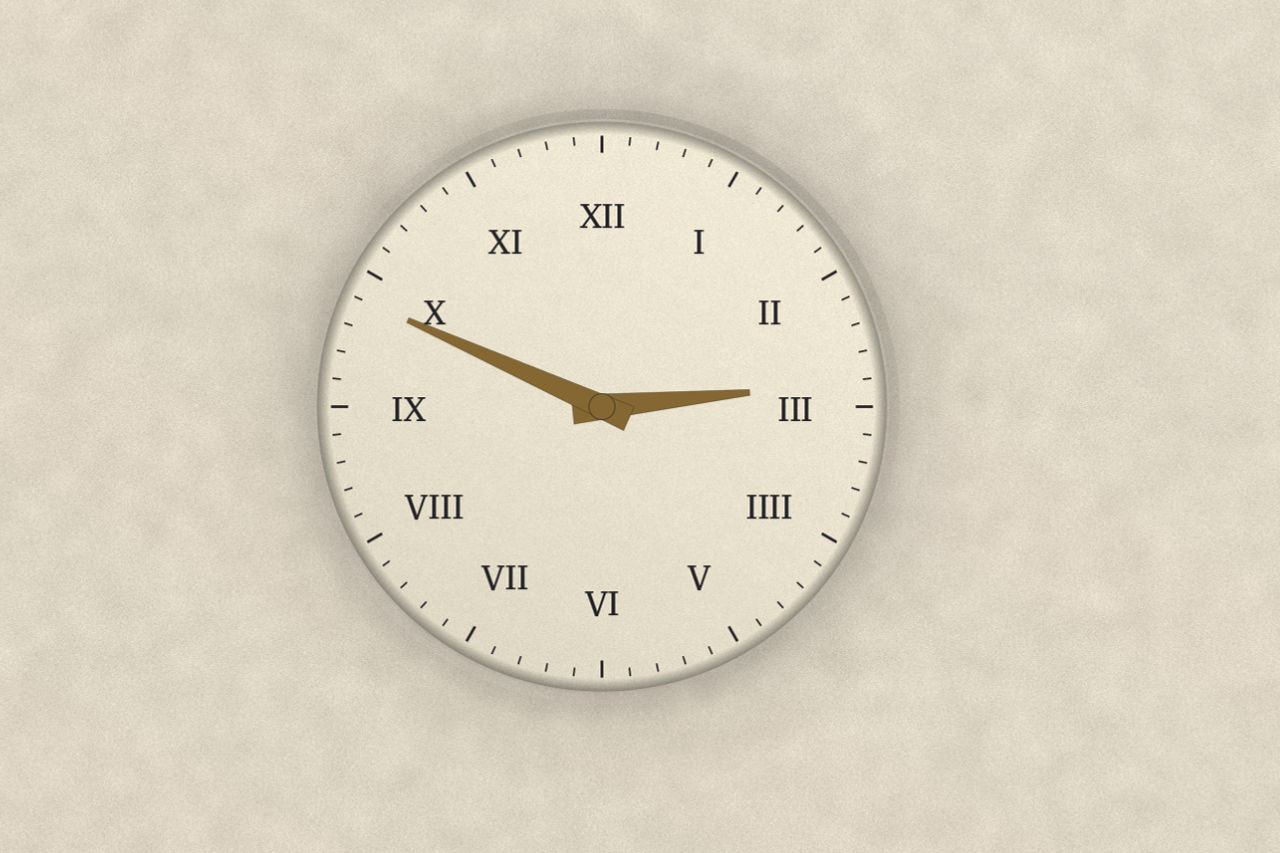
2h49
